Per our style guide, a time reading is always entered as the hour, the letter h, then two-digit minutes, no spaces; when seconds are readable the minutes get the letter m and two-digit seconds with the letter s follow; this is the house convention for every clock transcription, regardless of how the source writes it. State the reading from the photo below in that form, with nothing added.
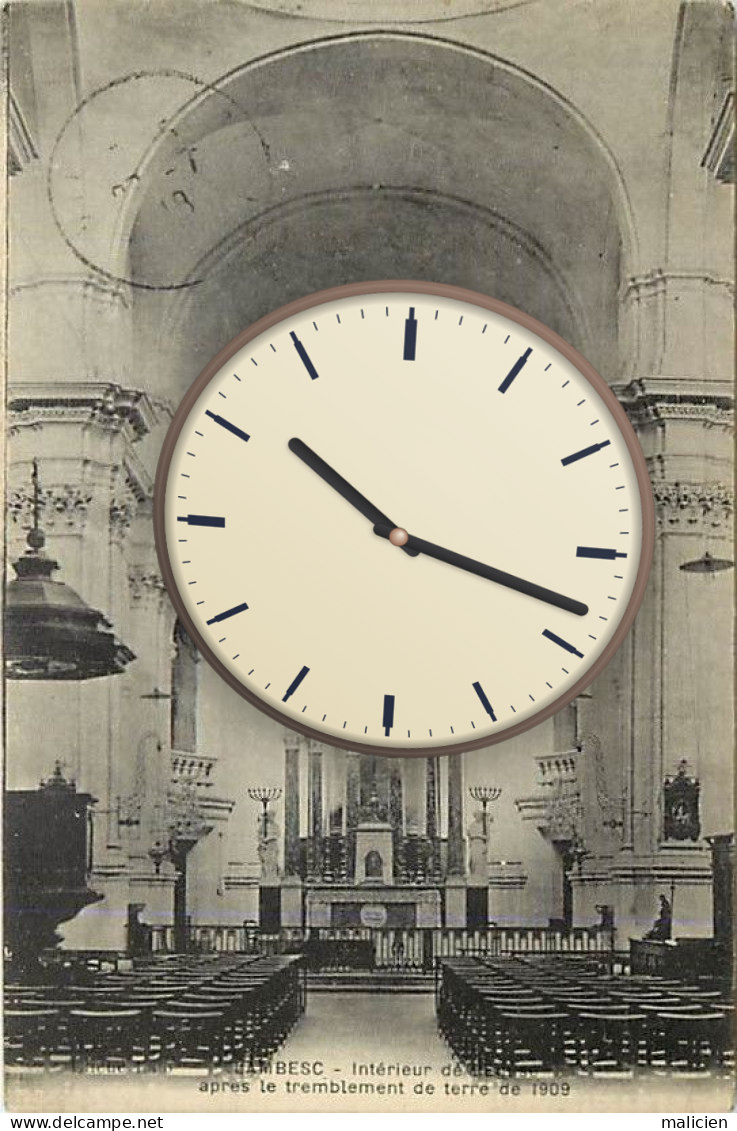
10h18
